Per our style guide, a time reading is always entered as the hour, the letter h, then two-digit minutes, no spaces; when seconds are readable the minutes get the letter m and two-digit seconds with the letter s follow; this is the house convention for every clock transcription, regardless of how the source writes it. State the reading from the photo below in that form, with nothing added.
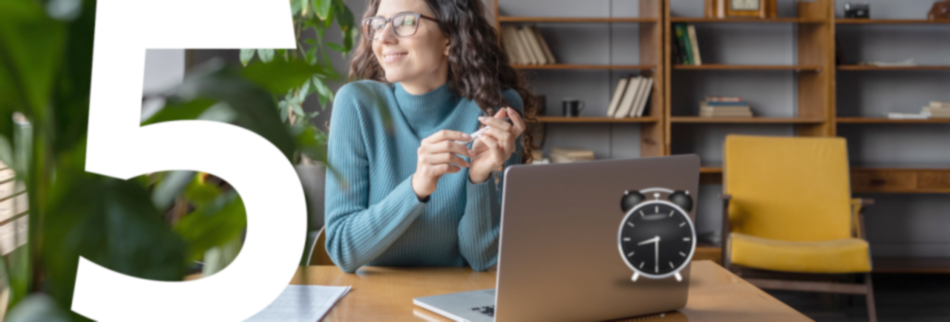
8h30
